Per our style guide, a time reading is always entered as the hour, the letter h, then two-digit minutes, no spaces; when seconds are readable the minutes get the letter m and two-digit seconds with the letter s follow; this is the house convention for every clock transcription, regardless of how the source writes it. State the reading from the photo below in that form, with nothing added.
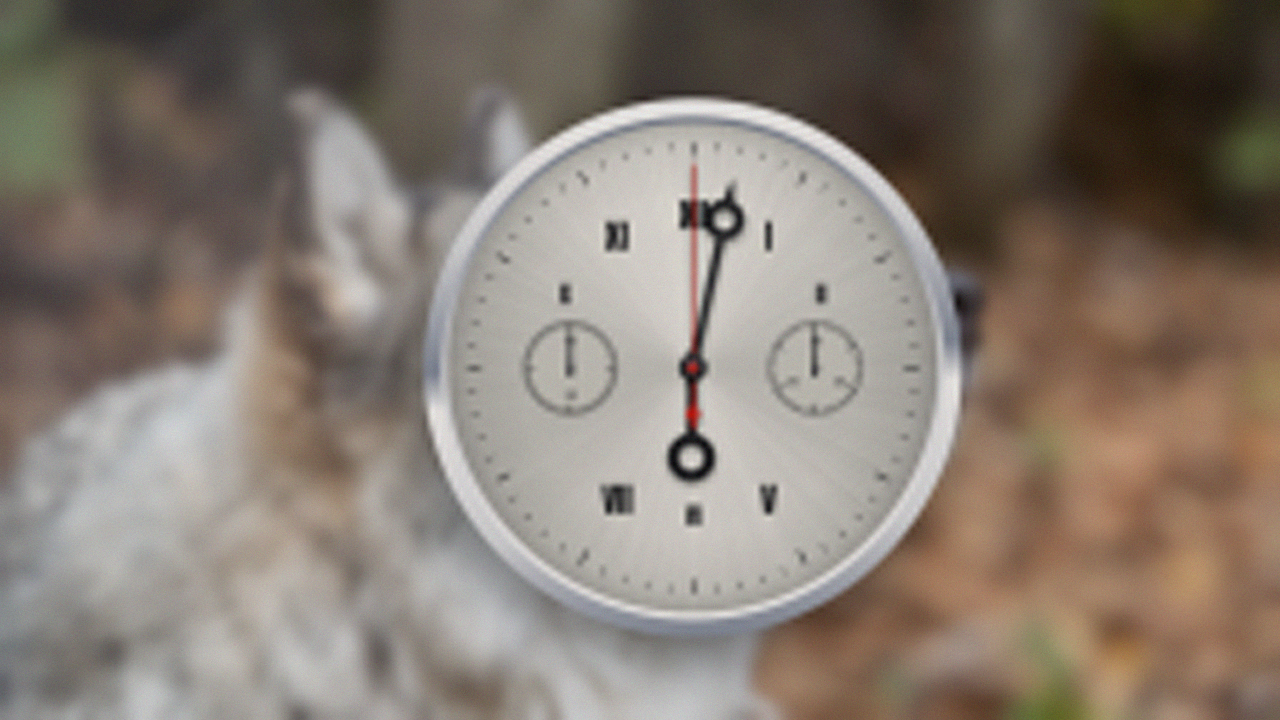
6h02
